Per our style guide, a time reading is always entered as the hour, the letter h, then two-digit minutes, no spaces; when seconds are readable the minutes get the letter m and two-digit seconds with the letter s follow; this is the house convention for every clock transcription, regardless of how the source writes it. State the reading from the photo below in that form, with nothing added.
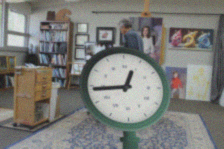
12h44
